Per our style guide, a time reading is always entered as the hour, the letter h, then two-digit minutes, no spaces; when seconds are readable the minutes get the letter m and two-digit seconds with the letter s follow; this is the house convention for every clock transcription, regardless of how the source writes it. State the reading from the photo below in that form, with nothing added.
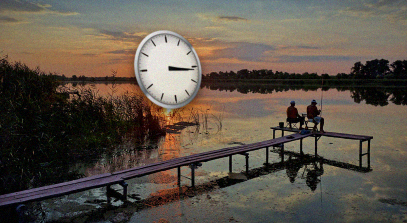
3h16
